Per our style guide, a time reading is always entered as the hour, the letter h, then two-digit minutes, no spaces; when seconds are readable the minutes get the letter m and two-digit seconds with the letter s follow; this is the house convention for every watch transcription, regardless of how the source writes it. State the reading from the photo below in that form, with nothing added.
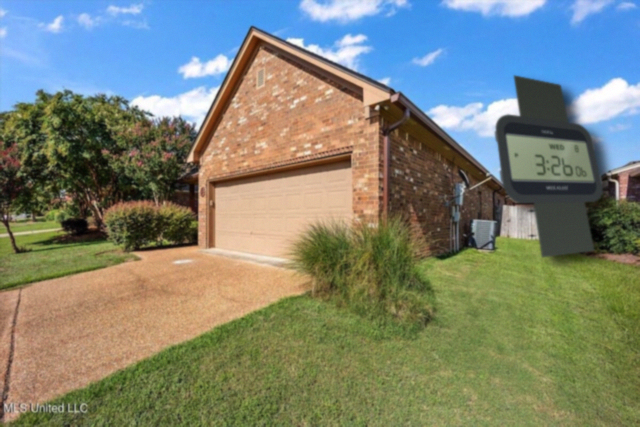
3h26
